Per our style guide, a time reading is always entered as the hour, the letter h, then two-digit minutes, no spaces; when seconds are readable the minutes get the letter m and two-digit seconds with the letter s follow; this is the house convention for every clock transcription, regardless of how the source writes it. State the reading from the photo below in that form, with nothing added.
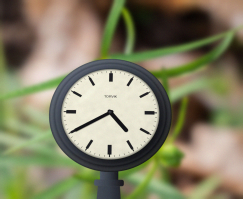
4h40
